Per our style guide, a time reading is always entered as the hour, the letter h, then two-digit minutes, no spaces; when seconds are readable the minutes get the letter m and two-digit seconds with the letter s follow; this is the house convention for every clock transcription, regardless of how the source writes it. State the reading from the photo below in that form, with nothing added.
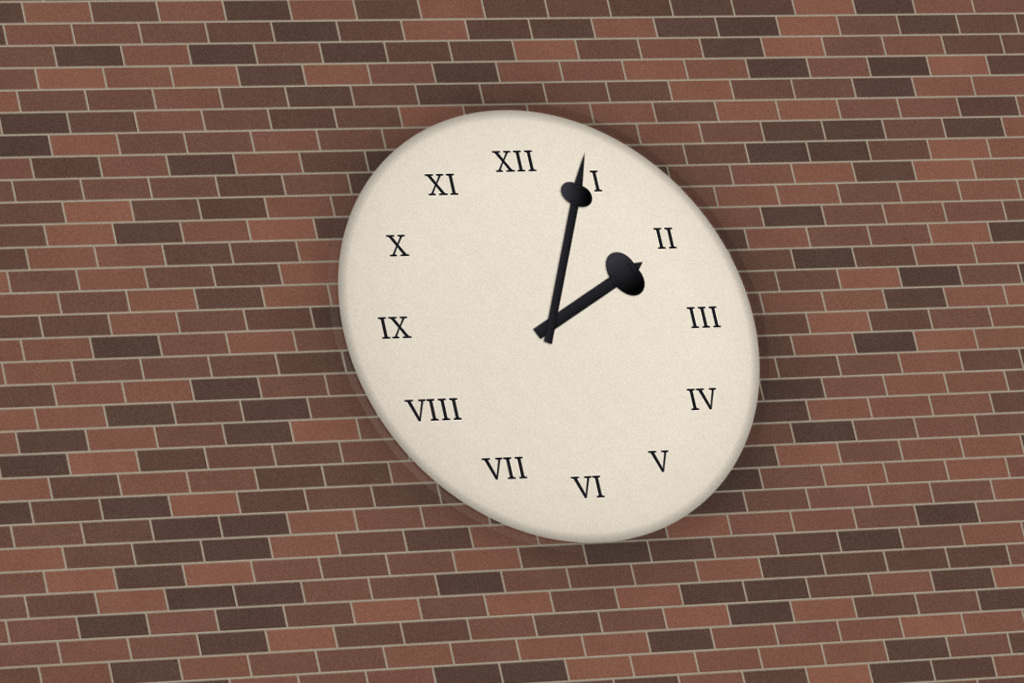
2h04
